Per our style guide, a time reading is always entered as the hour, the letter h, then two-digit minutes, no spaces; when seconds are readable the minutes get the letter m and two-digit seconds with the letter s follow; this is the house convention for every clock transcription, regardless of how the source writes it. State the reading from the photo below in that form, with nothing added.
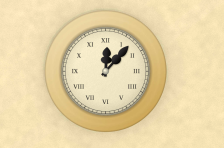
12h07
